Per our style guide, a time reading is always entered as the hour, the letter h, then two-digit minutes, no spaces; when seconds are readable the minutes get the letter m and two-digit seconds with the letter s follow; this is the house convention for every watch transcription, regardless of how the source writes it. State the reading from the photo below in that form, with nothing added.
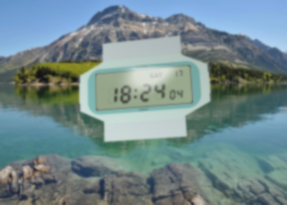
18h24
